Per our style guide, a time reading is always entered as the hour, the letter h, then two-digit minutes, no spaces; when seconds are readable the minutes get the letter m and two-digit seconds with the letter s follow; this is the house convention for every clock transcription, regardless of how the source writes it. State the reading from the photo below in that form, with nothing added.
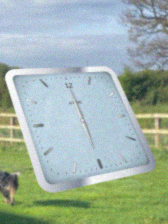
6h00
